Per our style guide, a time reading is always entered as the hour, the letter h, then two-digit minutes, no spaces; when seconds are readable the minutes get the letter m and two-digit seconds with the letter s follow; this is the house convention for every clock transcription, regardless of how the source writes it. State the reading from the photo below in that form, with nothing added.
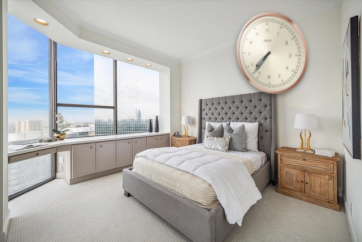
7h37
